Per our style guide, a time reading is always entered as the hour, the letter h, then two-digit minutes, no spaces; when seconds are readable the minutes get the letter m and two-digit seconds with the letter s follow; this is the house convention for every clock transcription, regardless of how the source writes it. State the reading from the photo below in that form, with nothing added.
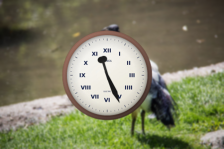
11h26
